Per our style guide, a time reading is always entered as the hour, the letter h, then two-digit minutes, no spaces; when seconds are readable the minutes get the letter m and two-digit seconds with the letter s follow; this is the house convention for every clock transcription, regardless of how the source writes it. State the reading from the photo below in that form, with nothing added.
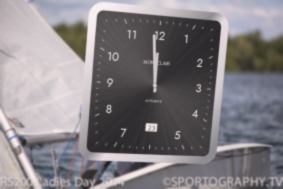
11h59
